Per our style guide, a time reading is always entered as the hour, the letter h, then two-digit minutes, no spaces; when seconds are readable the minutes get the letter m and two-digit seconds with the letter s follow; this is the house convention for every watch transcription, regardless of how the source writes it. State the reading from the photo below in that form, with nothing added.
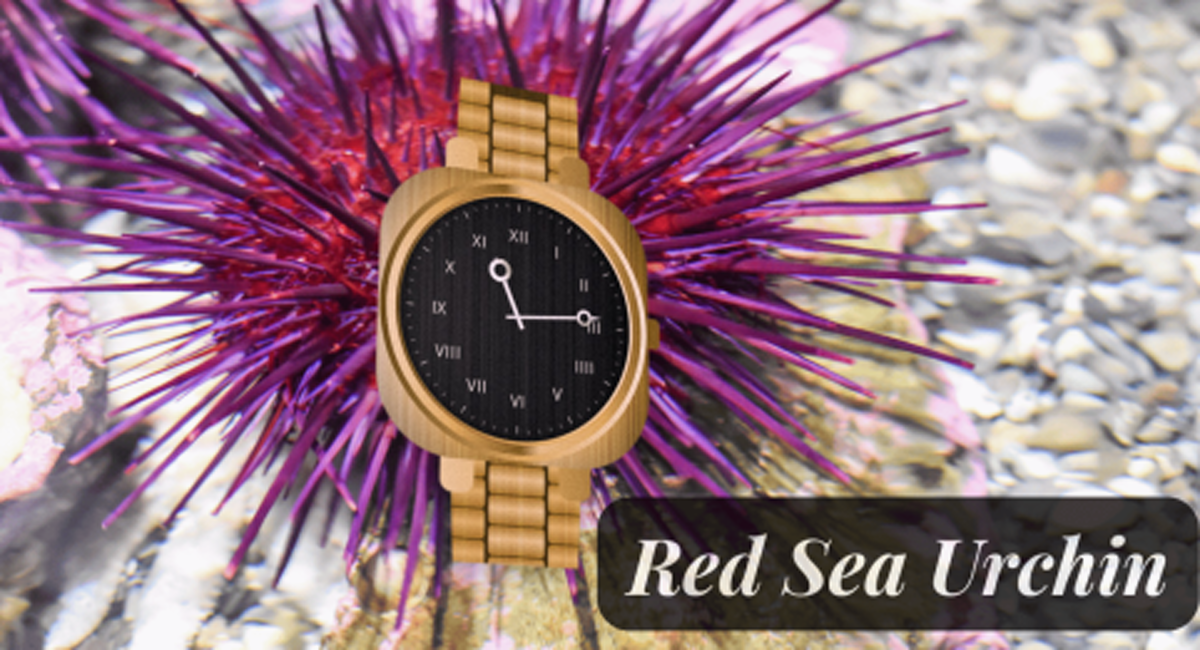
11h14
